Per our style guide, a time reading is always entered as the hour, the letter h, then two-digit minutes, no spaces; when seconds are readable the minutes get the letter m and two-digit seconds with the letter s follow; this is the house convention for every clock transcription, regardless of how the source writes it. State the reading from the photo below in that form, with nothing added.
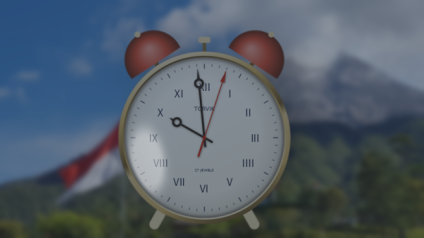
9h59m03s
